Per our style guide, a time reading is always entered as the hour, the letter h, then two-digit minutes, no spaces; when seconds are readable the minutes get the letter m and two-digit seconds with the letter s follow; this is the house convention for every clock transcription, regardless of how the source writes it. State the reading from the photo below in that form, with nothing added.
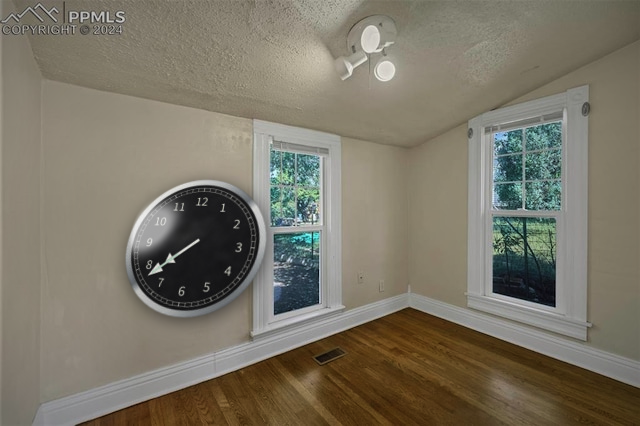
7h38
